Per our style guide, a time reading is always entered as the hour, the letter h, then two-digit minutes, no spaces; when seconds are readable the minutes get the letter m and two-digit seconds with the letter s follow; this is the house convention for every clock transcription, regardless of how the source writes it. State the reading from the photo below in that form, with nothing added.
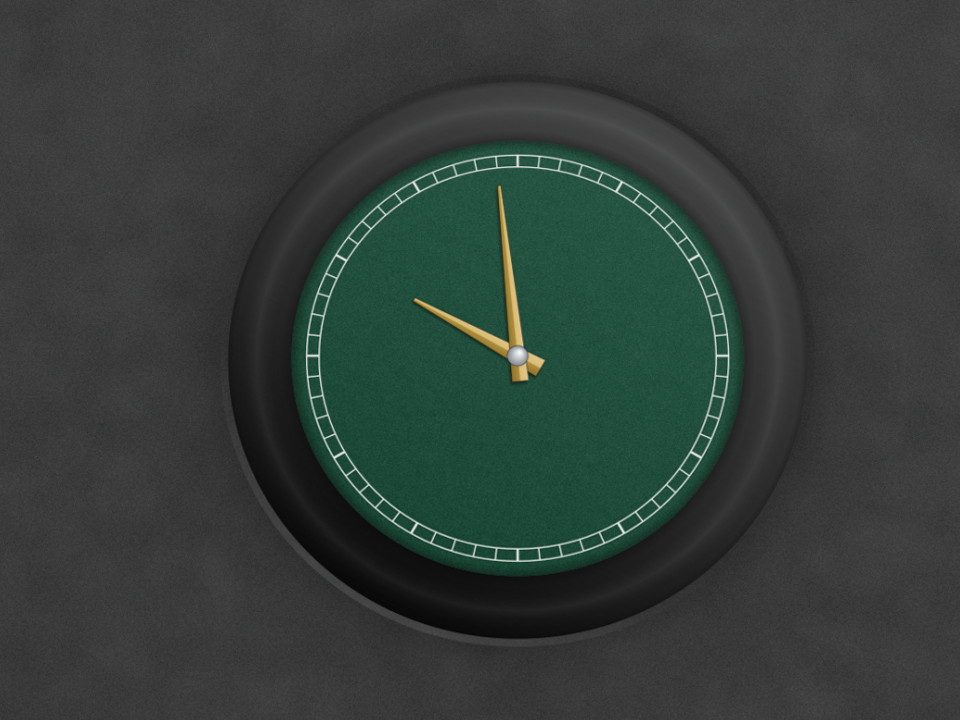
9h59
